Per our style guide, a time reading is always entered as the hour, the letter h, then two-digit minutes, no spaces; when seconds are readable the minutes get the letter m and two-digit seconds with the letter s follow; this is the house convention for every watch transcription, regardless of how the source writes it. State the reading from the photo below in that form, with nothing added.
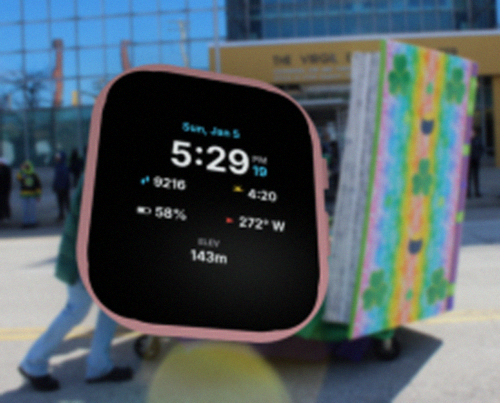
5h29
